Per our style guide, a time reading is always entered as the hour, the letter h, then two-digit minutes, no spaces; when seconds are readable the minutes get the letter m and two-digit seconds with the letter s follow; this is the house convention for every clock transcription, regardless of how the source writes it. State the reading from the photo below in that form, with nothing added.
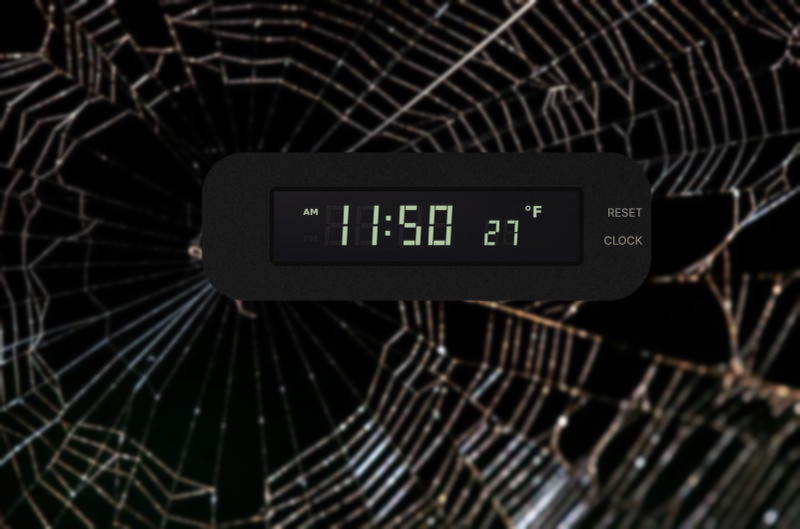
11h50
